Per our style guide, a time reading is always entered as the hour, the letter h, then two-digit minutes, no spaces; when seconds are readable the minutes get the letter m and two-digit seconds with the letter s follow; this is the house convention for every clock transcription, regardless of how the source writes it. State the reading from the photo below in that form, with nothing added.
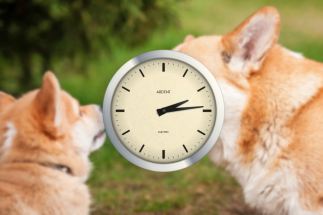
2h14
